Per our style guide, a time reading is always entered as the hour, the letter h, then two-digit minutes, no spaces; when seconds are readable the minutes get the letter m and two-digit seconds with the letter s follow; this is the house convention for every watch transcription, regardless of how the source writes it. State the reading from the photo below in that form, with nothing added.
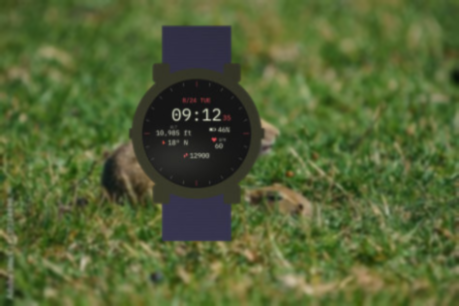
9h12
